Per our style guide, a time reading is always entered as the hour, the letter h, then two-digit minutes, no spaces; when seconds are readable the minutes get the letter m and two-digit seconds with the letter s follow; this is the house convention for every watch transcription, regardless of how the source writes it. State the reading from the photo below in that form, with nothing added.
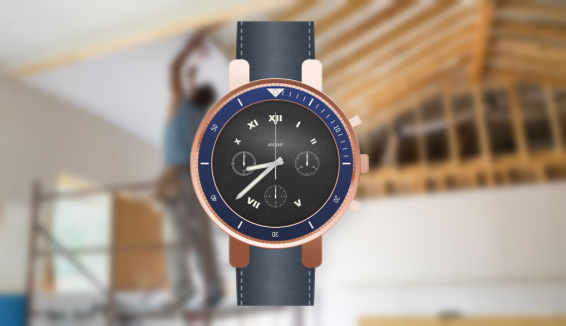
8h38
